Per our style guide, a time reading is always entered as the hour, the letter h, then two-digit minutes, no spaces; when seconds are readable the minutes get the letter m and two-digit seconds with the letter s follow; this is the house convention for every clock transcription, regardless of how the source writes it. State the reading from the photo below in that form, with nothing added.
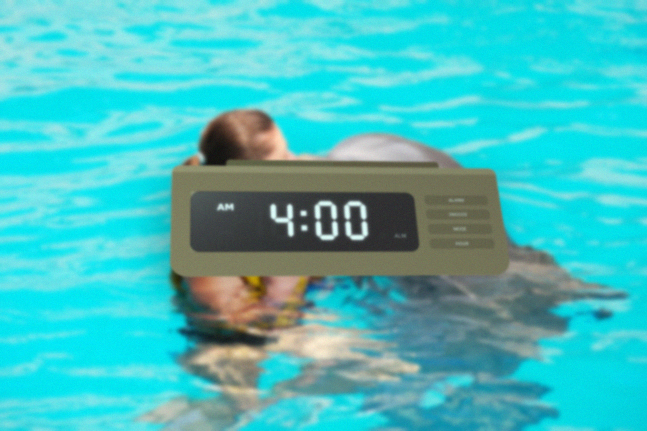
4h00
